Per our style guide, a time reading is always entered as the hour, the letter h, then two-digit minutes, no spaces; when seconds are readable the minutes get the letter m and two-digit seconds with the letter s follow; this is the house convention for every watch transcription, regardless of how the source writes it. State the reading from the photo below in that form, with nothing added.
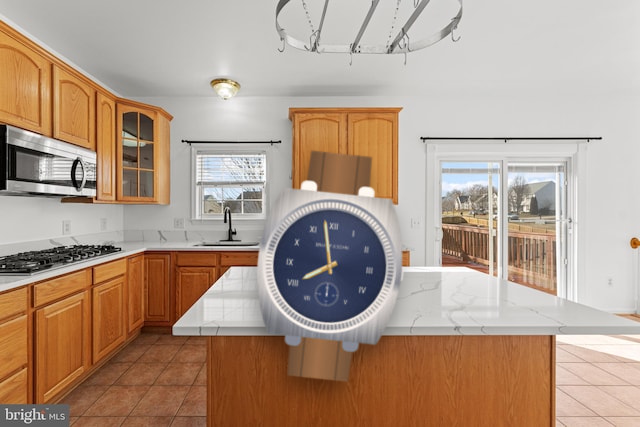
7h58
